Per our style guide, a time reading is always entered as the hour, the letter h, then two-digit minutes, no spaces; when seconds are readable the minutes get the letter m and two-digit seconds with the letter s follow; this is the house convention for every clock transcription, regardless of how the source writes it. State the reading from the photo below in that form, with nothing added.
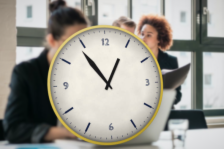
12h54
